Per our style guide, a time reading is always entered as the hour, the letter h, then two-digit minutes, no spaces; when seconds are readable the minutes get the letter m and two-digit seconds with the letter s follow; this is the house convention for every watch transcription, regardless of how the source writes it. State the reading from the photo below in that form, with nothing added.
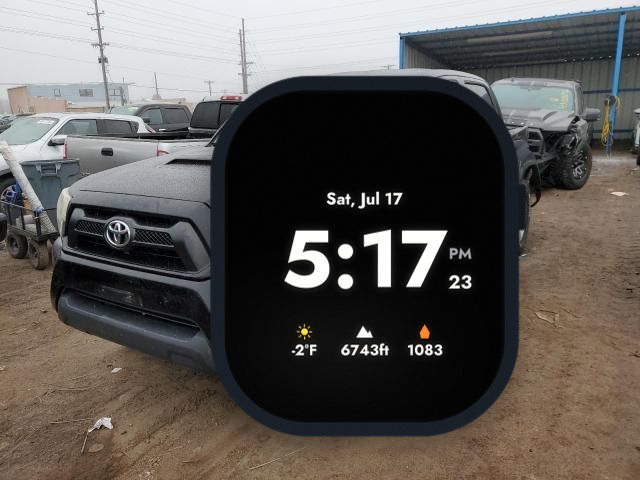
5h17m23s
